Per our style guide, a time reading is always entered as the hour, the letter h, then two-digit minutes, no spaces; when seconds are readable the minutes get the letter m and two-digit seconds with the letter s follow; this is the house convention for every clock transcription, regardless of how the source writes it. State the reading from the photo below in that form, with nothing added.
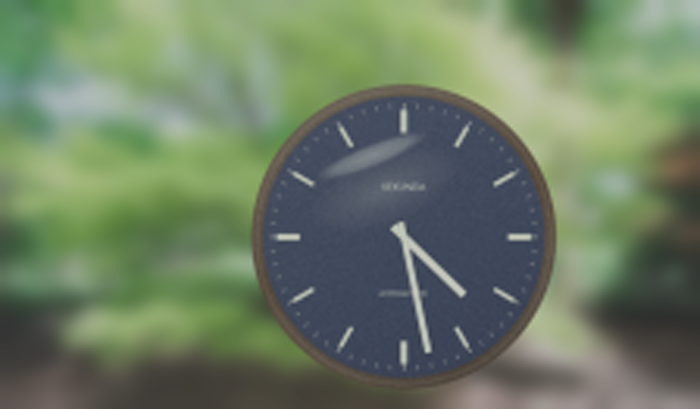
4h28
